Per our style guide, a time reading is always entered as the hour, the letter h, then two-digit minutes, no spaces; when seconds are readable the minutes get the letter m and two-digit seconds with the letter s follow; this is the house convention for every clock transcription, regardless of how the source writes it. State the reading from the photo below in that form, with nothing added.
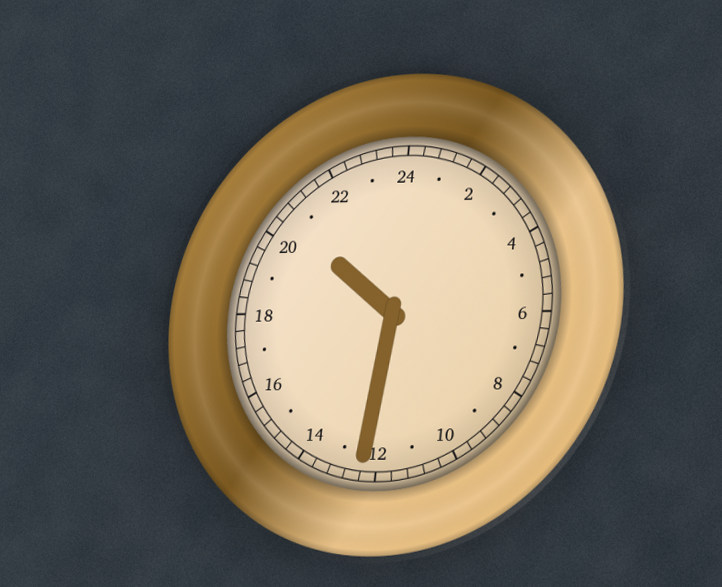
20h31
